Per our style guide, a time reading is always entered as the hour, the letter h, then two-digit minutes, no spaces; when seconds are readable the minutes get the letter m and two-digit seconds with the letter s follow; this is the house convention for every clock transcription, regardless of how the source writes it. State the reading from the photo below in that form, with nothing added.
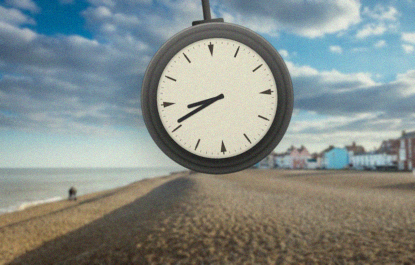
8h41
